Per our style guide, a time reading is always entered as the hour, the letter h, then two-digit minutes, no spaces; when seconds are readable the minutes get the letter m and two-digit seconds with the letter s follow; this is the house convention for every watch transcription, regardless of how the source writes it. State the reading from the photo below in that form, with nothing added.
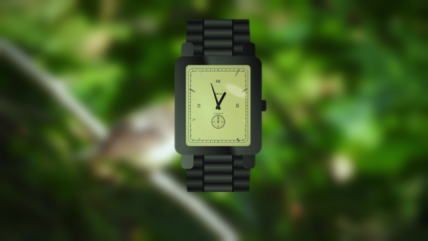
12h57
